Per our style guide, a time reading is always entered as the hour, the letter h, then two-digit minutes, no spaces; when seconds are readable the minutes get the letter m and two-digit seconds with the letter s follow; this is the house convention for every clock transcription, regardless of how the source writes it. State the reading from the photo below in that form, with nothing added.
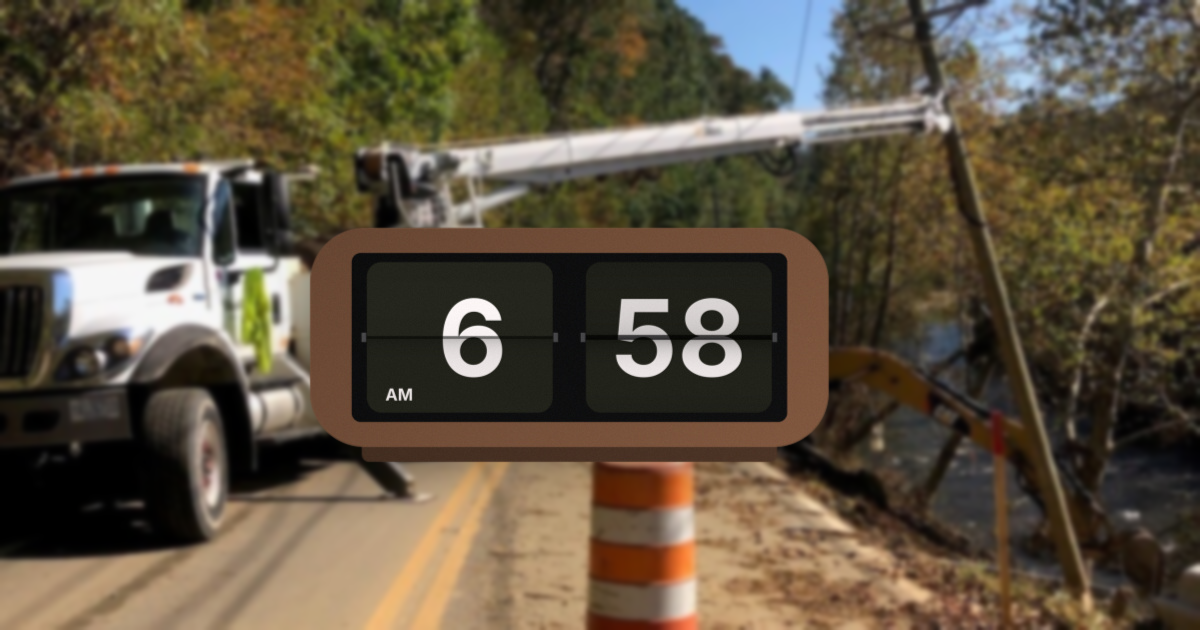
6h58
